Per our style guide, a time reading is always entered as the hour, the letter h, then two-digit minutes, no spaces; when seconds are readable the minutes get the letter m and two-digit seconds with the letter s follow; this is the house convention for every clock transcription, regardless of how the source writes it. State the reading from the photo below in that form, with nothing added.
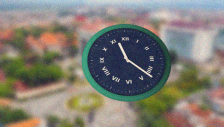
11h22
